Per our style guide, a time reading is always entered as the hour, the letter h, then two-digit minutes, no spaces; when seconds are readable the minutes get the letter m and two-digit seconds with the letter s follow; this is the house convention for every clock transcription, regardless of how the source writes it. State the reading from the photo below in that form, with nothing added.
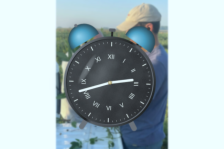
2h42
